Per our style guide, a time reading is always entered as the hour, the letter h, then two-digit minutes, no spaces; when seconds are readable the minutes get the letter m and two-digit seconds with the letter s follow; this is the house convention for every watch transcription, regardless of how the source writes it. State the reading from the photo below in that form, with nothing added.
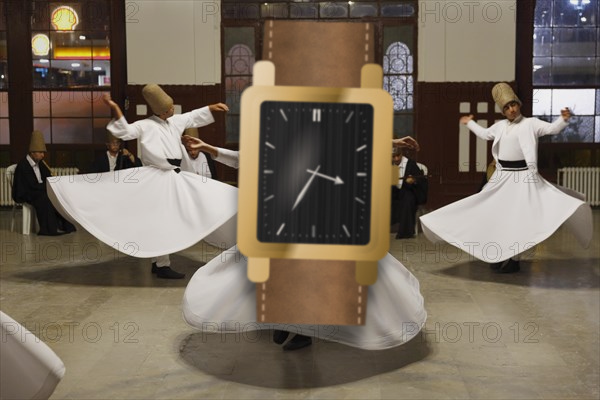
3h35
